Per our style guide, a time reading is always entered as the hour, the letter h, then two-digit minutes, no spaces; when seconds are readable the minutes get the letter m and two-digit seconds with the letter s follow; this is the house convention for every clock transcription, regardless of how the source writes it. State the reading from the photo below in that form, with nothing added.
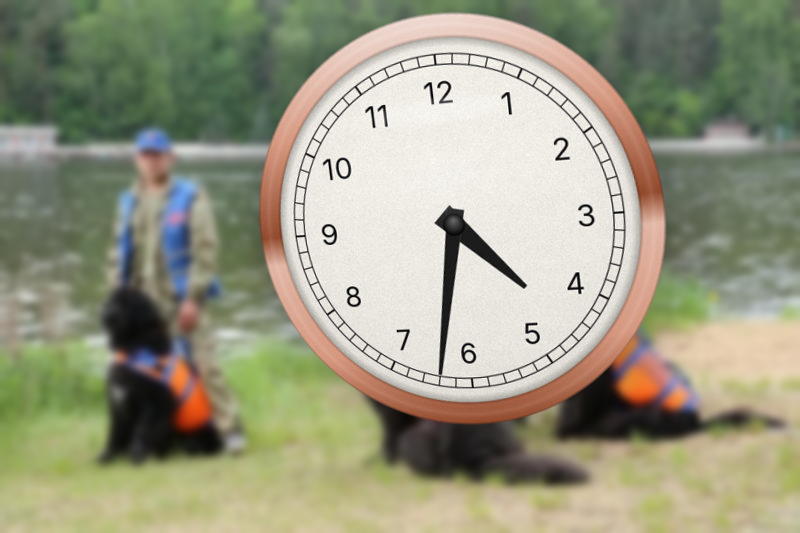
4h32
